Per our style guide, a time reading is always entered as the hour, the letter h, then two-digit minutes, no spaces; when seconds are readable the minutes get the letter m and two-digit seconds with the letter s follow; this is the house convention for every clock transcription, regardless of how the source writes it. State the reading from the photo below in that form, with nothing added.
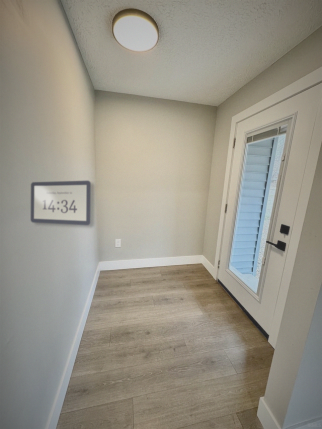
14h34
